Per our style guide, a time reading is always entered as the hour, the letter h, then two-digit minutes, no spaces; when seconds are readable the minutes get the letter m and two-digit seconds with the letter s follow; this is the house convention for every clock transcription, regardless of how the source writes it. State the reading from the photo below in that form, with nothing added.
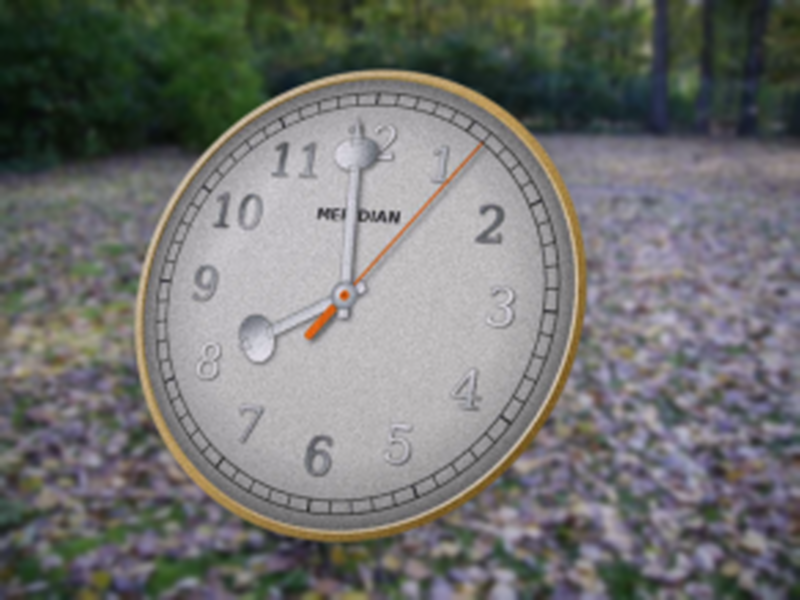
7h59m06s
